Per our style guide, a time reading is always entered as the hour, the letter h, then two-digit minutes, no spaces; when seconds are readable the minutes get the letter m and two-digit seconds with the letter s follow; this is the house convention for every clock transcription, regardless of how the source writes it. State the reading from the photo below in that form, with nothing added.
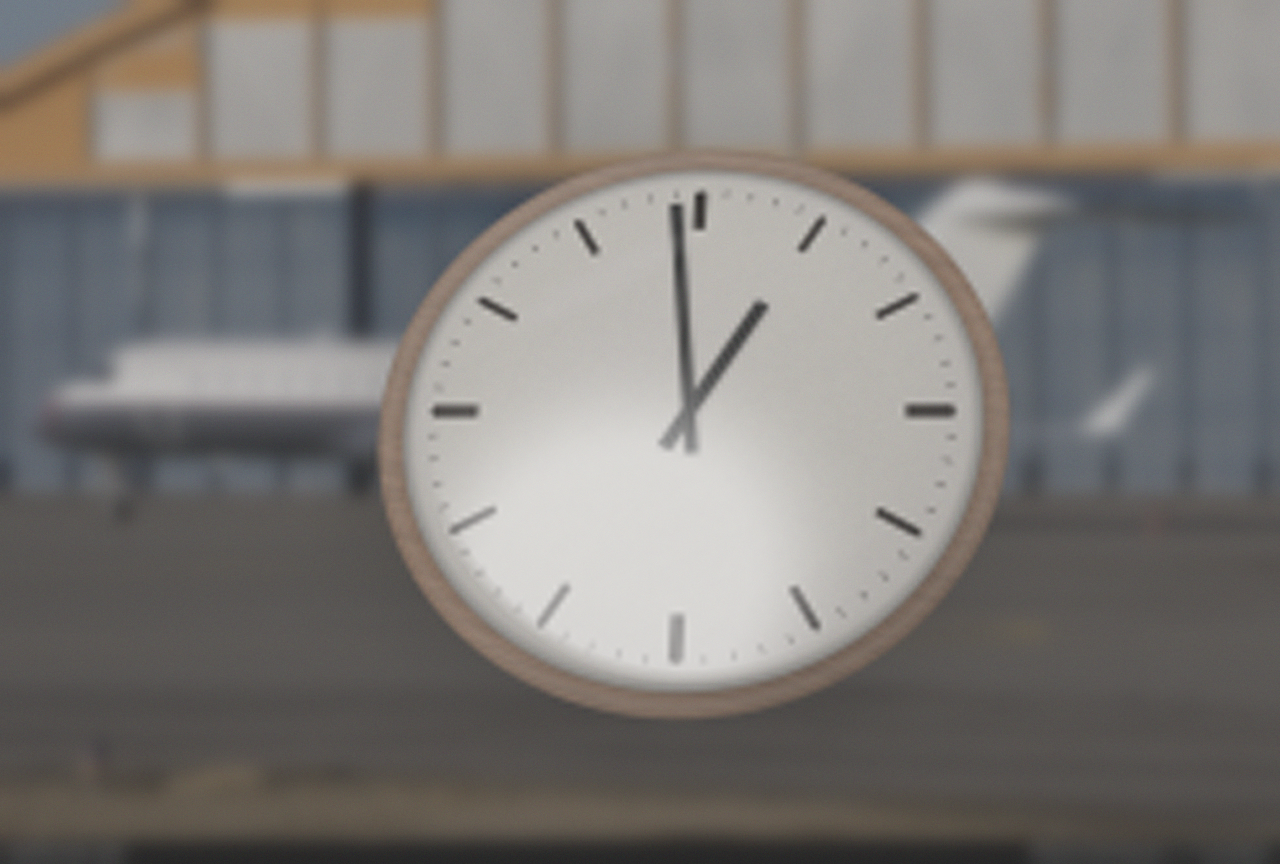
12h59
